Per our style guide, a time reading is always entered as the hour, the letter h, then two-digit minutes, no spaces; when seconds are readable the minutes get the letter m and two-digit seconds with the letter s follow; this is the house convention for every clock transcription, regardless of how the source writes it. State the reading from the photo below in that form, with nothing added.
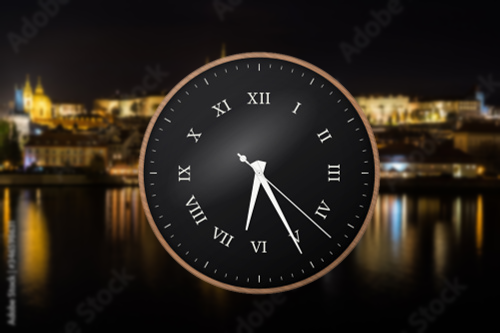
6h25m22s
